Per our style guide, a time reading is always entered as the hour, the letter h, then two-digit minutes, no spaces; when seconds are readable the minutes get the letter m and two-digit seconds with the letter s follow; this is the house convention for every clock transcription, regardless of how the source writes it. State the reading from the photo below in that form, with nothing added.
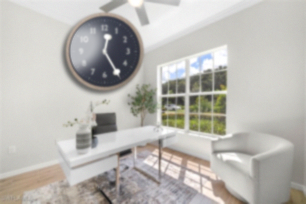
12h25
